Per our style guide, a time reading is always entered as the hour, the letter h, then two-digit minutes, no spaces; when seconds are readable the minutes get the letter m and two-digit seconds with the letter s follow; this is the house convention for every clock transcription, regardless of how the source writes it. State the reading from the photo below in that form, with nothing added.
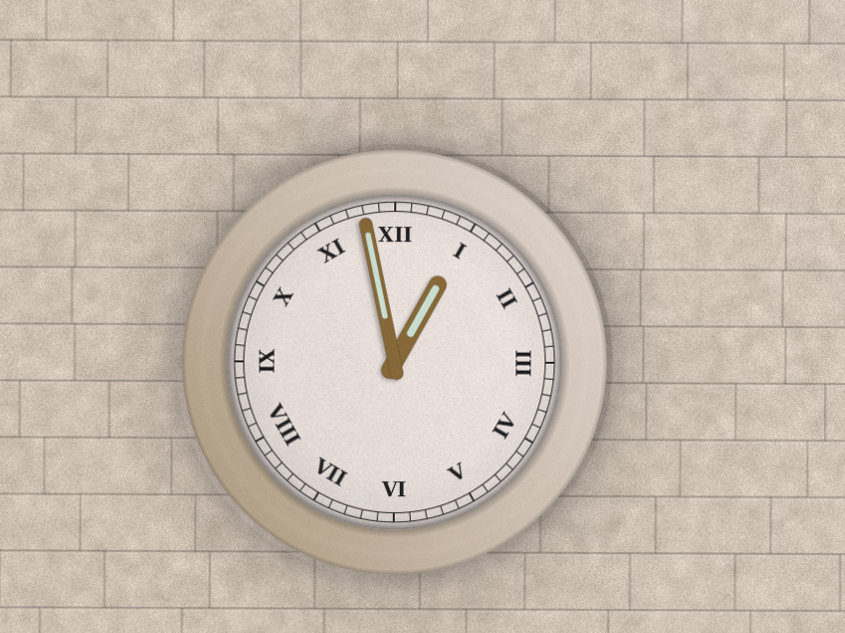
12h58
